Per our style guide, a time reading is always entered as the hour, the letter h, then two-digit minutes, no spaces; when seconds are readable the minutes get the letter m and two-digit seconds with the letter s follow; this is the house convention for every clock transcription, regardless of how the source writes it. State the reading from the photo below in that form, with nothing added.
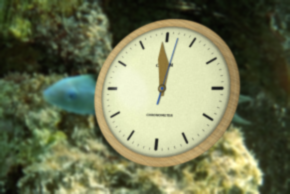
11h59m02s
